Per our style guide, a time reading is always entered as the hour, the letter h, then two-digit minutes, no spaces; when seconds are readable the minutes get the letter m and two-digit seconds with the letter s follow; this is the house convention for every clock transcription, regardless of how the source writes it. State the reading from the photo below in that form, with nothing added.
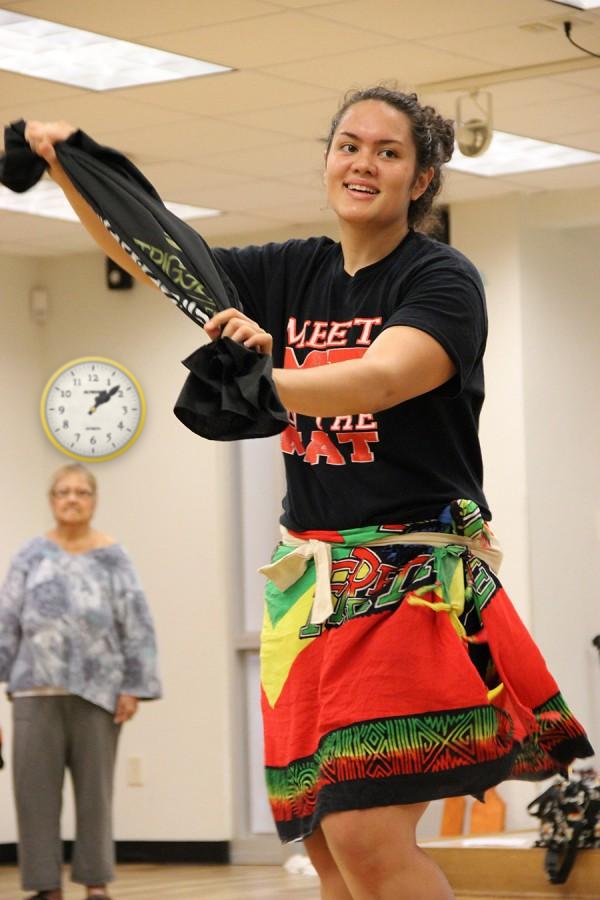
1h08
